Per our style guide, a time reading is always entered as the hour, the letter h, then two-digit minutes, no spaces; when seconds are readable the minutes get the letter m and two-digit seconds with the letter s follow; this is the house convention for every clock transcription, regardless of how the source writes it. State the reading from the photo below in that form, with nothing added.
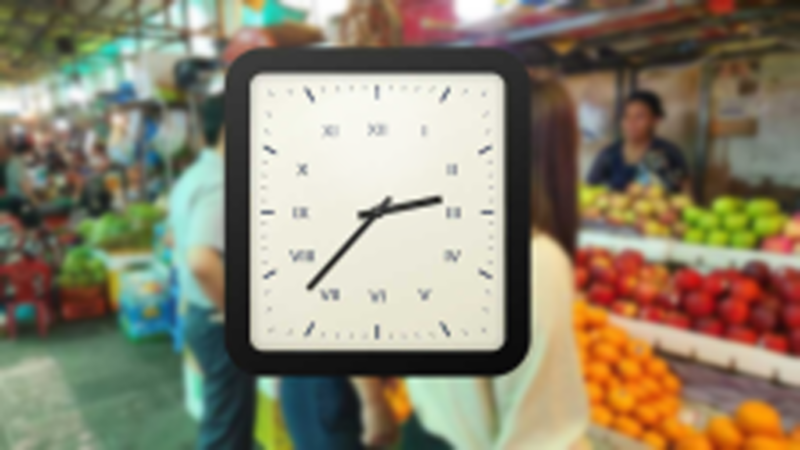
2h37
